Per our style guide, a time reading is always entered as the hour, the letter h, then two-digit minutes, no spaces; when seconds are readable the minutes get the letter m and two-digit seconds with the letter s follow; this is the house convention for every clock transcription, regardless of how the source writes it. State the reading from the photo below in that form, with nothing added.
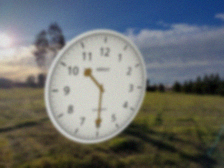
10h30
